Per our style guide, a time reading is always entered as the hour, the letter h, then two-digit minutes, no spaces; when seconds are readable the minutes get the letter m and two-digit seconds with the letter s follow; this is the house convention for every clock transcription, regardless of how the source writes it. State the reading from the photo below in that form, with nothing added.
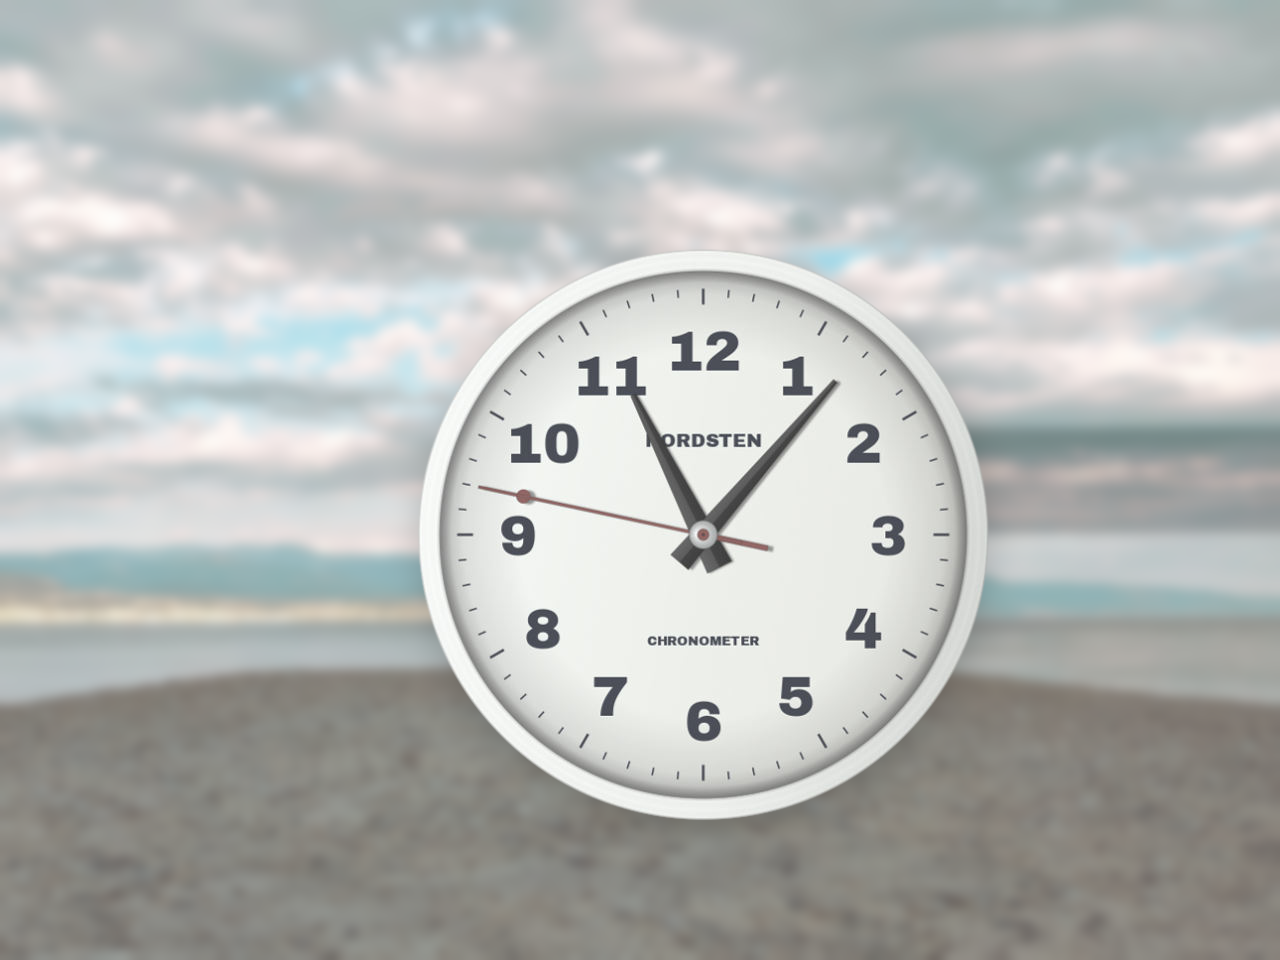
11h06m47s
